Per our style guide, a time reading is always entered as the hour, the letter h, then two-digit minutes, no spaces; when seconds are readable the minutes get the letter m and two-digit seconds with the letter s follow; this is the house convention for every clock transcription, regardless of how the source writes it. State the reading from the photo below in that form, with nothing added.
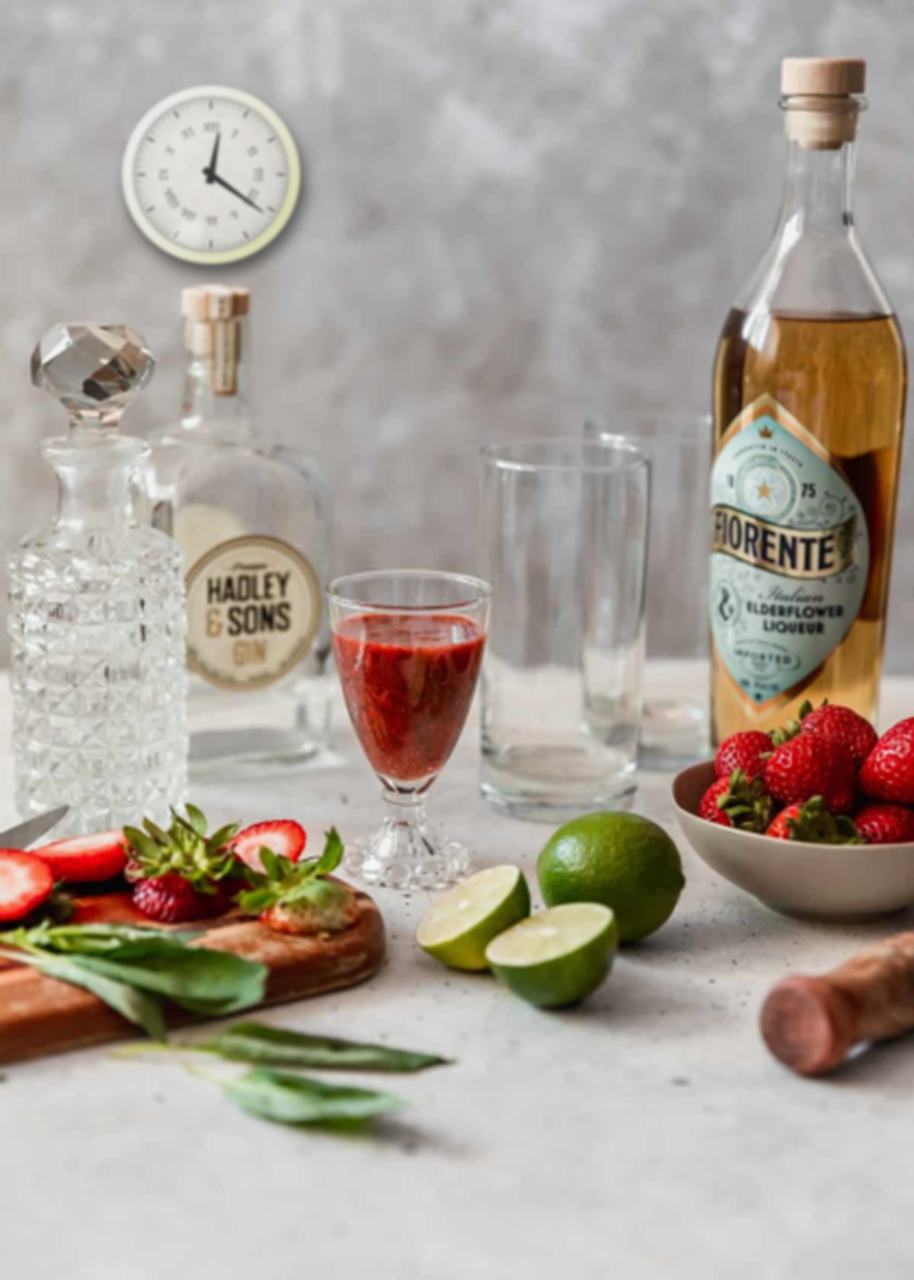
12h21
